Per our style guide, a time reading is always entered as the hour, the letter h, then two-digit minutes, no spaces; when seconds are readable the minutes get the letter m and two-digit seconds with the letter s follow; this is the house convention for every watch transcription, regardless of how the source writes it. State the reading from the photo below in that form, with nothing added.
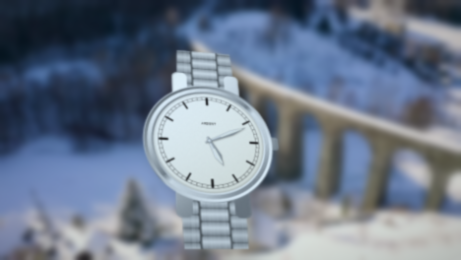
5h11
